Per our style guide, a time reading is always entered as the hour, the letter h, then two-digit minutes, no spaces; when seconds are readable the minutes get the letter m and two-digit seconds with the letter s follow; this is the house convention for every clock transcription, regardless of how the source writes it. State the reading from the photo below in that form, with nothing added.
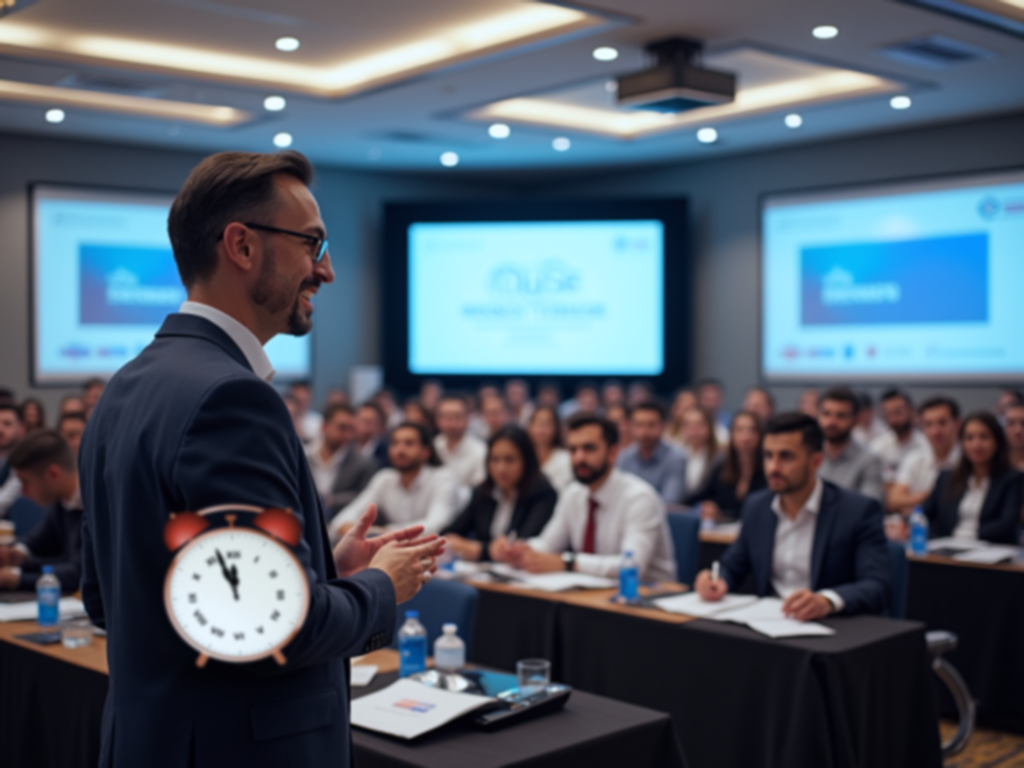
11h57
